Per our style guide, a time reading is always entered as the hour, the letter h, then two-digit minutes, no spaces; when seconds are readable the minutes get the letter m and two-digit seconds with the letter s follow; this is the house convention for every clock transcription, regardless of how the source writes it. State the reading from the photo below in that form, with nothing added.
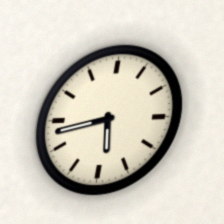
5h43
